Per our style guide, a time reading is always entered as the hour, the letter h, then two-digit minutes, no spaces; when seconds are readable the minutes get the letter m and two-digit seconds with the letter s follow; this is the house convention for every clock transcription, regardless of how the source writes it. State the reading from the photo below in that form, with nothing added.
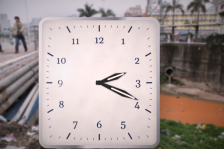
2h19
